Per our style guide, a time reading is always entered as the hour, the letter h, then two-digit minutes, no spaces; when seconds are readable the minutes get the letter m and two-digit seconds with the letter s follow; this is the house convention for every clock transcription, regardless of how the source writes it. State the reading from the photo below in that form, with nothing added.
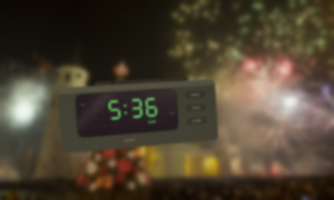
5h36
